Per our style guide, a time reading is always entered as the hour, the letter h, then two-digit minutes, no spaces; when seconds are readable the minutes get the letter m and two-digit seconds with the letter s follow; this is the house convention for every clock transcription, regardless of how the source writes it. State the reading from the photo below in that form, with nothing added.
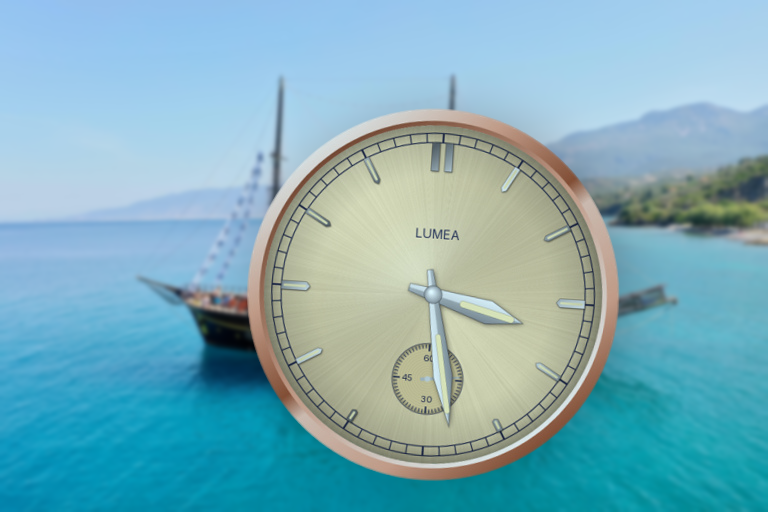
3h28m14s
